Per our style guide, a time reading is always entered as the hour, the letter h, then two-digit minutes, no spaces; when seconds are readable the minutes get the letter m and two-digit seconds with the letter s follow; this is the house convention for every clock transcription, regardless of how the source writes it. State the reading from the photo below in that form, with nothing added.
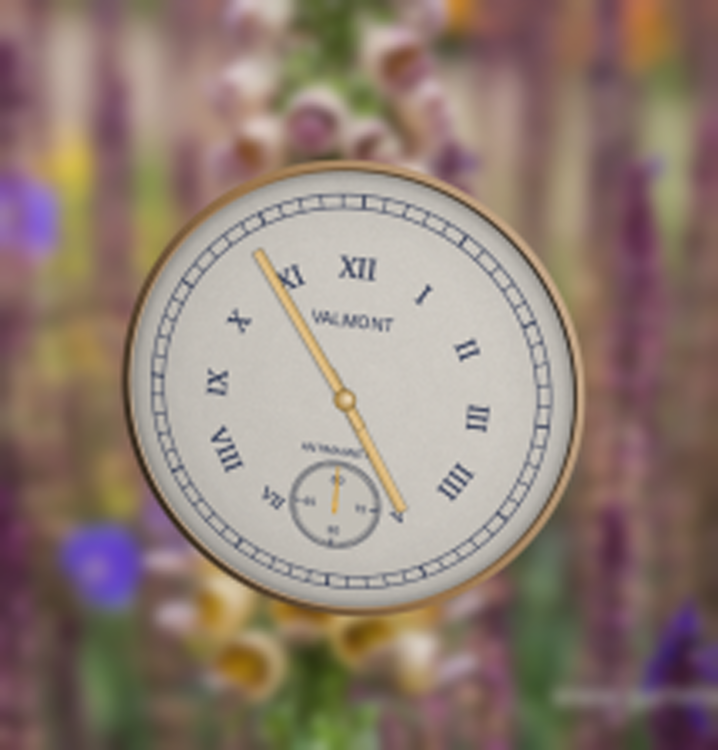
4h54
